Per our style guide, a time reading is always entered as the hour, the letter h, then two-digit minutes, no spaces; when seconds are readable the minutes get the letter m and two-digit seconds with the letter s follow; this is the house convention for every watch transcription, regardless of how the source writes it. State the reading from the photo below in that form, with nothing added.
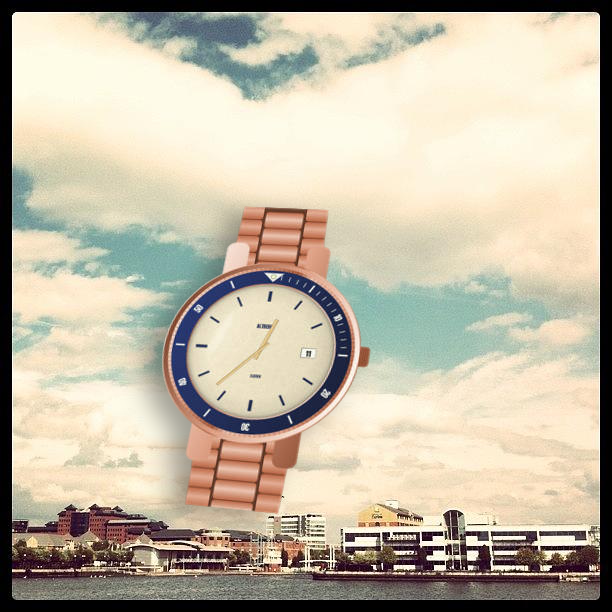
12h37
